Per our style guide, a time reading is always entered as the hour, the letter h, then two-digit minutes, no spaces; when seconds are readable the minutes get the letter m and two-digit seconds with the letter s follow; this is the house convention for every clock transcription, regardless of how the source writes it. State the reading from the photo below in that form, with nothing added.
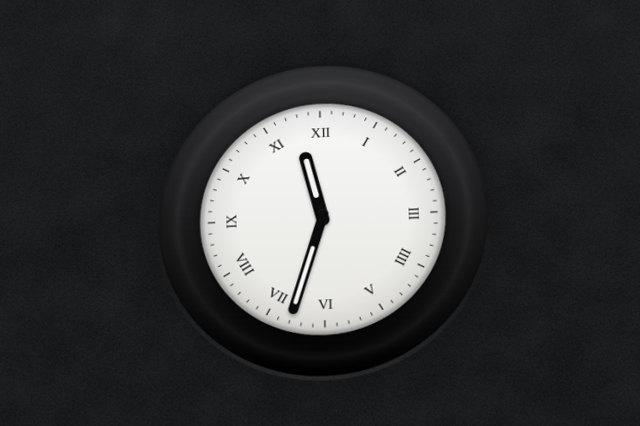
11h33
